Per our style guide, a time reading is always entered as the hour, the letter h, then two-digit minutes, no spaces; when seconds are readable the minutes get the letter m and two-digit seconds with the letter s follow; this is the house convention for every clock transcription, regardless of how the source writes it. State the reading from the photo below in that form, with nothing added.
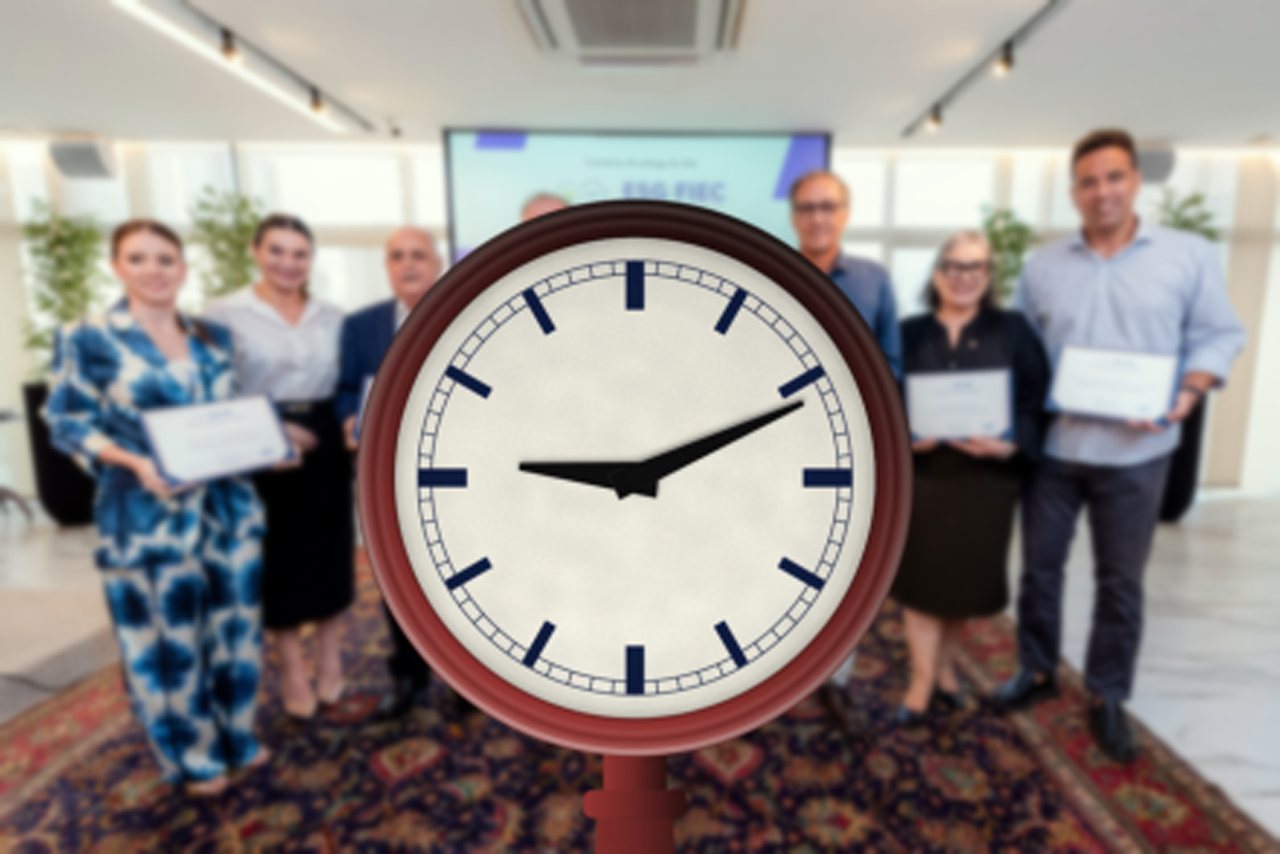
9h11
